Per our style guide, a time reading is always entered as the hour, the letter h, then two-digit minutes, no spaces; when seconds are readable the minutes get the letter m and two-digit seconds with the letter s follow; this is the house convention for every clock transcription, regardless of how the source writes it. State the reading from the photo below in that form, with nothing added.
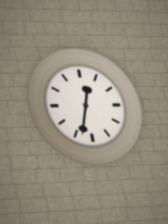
12h33
